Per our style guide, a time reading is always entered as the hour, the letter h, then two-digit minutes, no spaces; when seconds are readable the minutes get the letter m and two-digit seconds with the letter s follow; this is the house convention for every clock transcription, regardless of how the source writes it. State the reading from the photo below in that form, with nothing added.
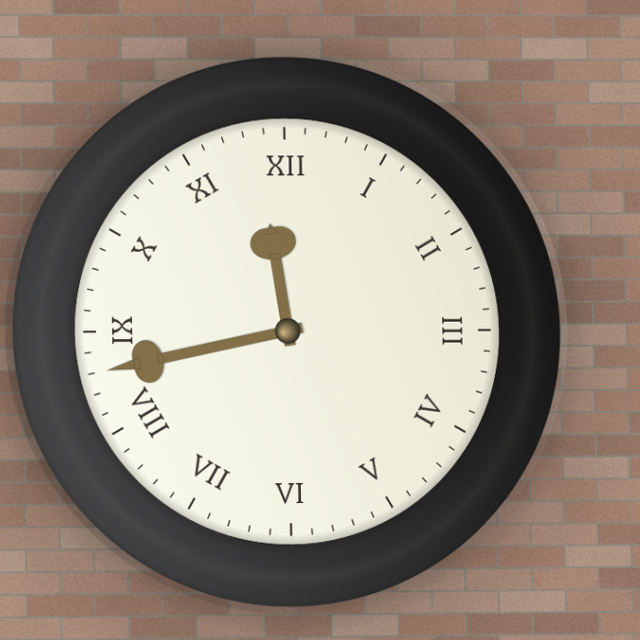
11h43
